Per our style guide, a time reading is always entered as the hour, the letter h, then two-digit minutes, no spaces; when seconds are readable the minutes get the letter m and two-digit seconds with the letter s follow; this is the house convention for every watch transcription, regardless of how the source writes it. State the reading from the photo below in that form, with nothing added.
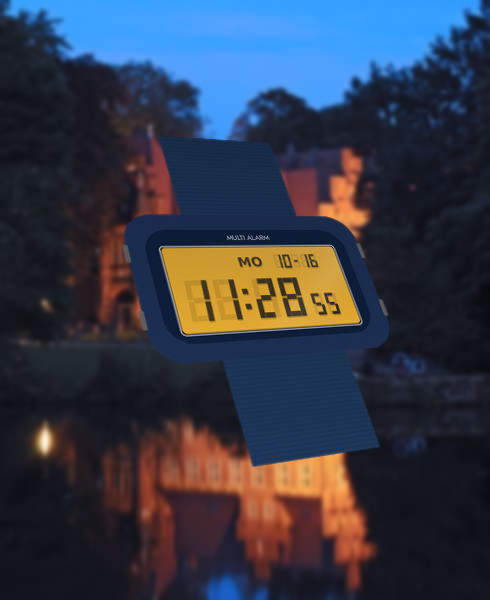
11h28m55s
